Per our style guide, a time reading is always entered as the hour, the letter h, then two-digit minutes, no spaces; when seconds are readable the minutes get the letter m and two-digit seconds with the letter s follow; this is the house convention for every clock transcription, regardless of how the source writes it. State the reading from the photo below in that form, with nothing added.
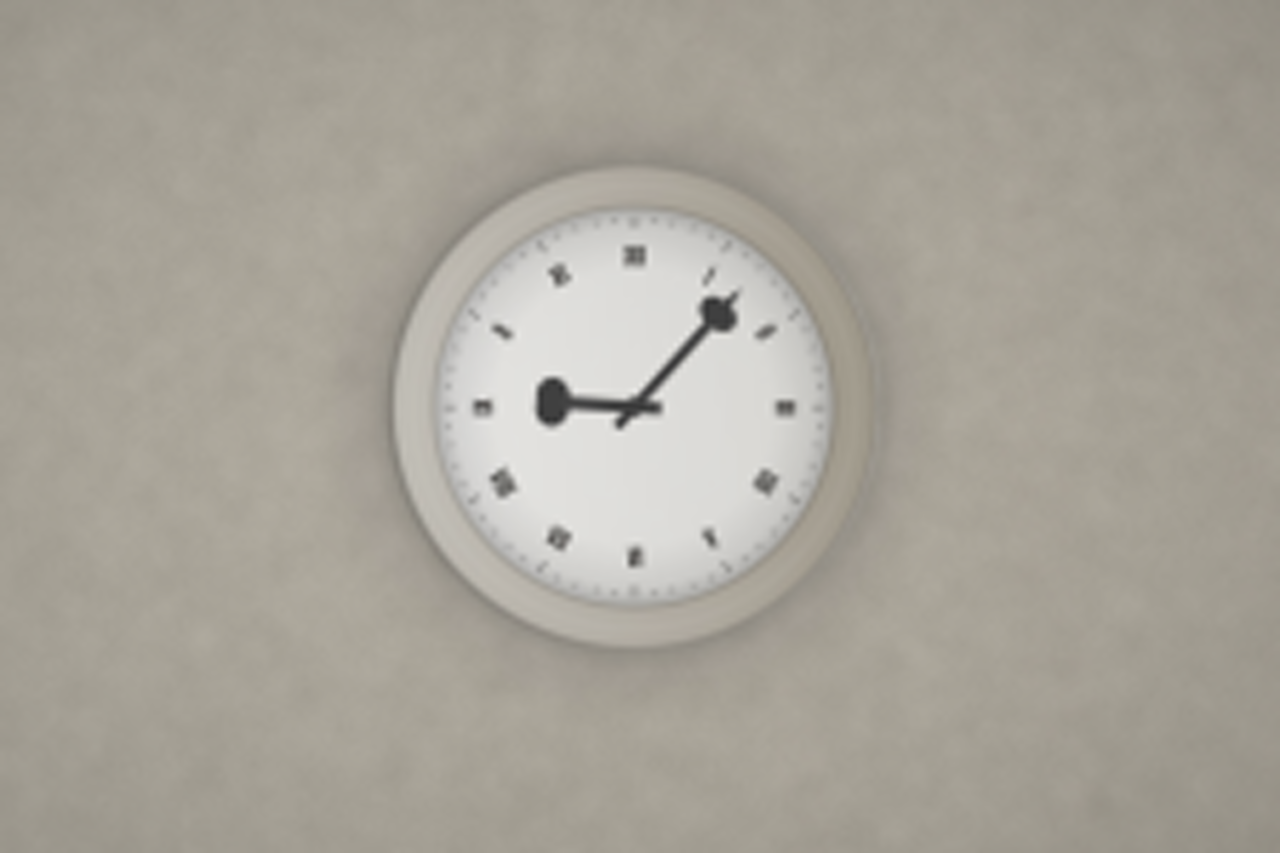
9h07
